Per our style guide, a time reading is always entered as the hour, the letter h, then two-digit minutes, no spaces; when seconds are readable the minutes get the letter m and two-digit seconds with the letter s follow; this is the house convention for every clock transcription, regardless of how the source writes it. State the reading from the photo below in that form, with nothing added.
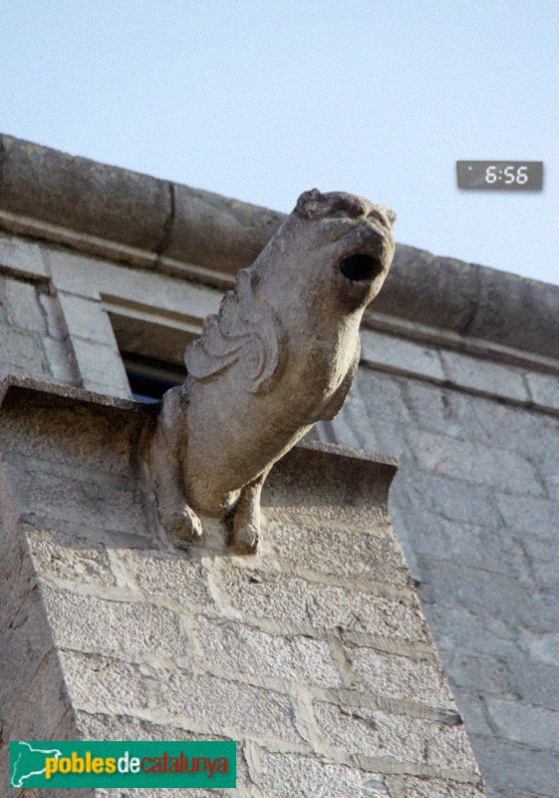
6h56
